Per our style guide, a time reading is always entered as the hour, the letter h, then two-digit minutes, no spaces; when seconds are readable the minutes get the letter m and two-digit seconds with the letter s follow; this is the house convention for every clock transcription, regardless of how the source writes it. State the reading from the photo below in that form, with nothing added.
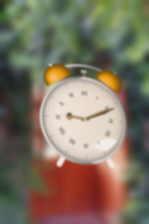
9h11
